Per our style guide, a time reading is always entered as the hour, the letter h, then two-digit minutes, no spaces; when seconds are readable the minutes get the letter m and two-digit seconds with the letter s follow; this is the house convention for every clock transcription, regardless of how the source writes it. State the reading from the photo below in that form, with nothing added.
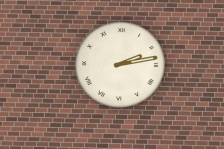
2h13
